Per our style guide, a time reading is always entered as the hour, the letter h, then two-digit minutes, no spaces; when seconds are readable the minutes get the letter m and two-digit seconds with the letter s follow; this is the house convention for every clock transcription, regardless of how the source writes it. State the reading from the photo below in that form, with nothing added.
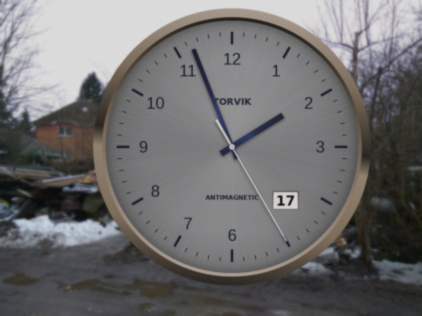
1h56m25s
